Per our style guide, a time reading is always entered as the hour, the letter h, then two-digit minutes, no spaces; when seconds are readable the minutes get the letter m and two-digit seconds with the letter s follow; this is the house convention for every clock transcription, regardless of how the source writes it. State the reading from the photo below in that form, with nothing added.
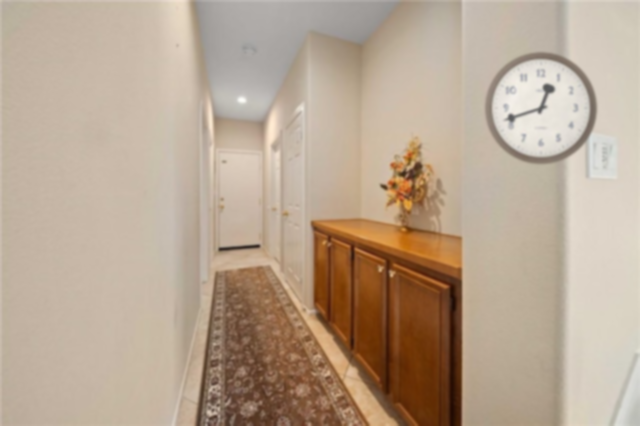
12h42
